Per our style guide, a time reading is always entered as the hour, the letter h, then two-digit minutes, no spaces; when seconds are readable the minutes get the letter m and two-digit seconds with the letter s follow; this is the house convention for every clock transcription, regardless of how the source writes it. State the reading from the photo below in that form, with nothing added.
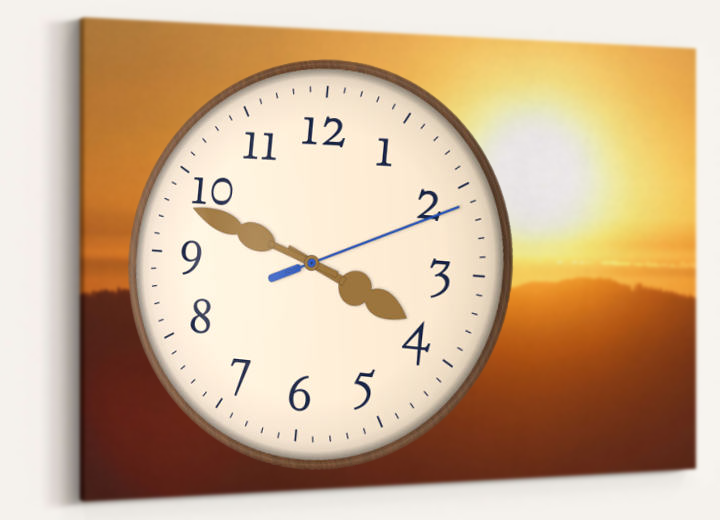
3h48m11s
